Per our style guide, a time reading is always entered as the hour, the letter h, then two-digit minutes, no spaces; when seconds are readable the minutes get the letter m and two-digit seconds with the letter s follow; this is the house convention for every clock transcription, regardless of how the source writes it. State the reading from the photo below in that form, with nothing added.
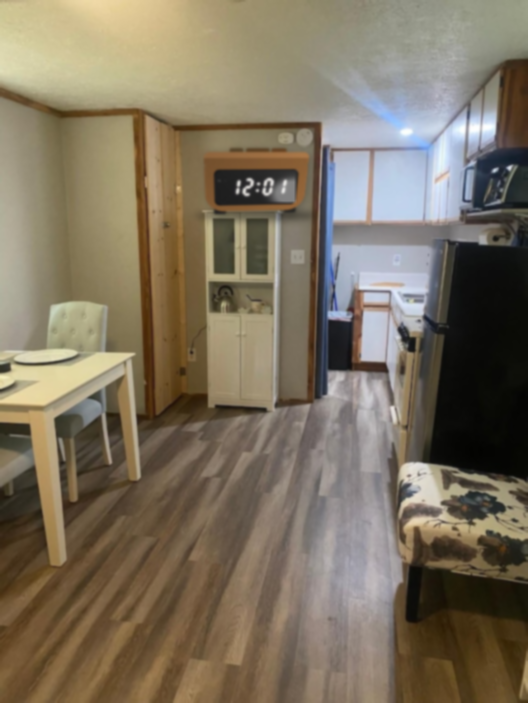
12h01
